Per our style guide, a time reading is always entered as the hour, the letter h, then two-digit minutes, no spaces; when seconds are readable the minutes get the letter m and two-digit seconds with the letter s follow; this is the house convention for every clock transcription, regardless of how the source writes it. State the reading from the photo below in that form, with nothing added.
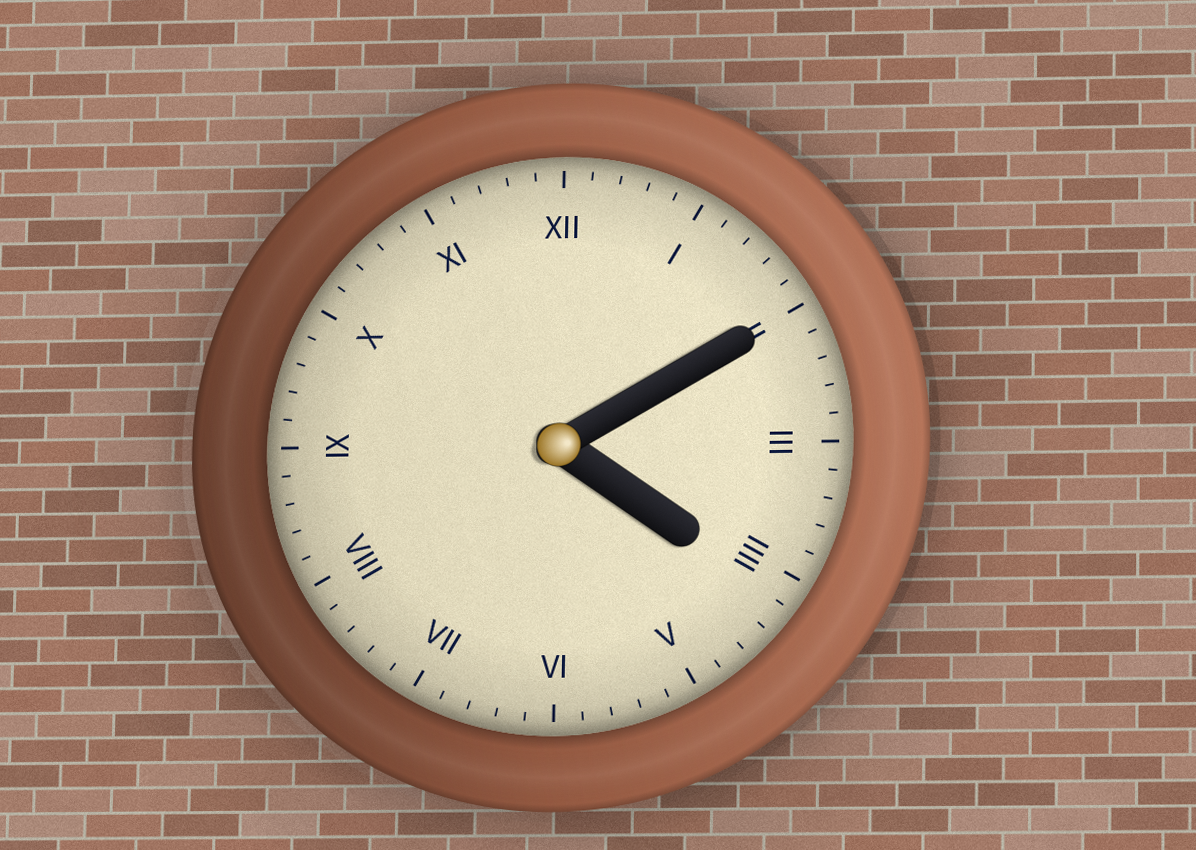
4h10
